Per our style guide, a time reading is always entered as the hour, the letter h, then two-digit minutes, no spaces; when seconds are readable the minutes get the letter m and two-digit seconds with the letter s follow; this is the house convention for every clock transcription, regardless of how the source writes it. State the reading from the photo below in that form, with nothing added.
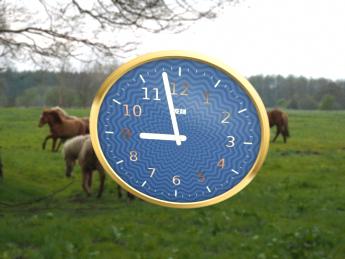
8h58
